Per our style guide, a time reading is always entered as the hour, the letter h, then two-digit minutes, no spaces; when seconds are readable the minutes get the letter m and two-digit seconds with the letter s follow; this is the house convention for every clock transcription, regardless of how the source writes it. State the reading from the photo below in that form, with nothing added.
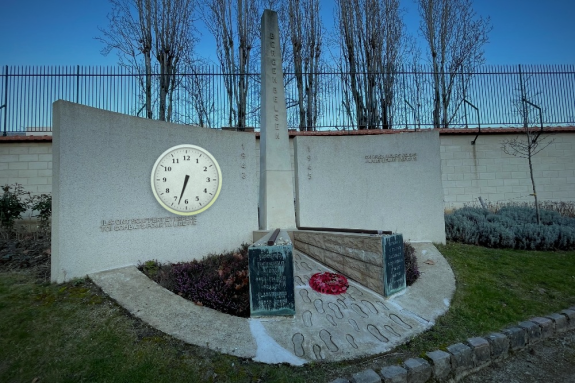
6h33
